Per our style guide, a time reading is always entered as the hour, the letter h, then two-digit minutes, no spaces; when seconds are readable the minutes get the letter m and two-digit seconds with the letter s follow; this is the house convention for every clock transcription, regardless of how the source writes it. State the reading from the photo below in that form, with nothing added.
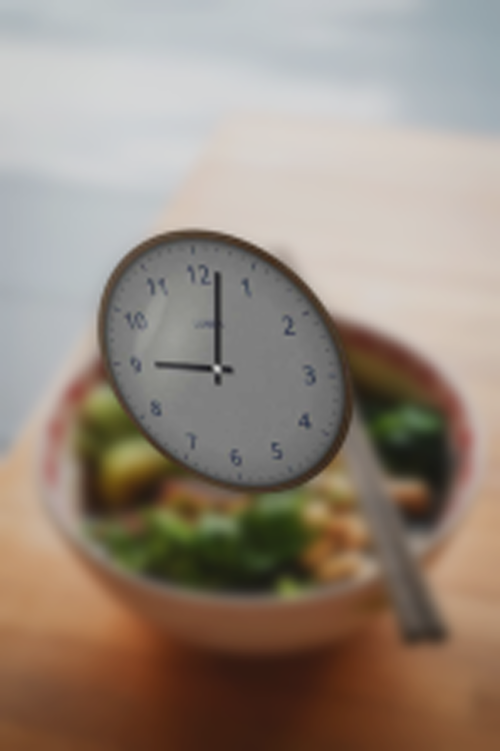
9h02
